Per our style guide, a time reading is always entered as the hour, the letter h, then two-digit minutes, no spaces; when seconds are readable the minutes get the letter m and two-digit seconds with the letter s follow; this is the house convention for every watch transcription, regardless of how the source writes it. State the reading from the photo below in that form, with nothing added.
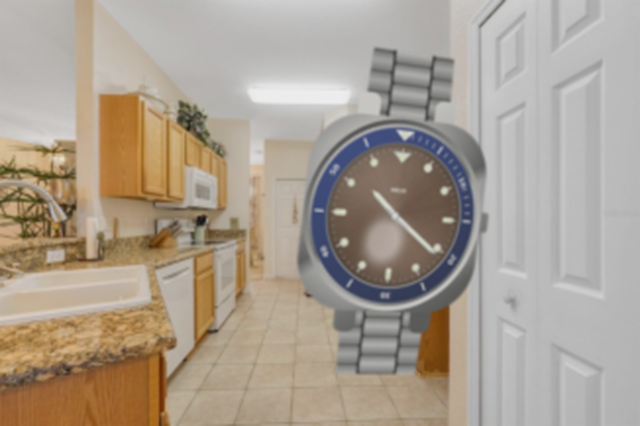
10h21
